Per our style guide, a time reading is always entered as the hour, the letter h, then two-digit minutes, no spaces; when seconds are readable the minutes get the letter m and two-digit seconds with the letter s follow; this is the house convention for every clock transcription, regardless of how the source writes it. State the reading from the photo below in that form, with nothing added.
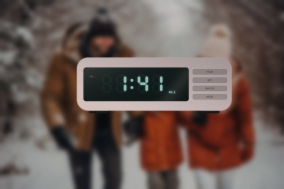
1h41
